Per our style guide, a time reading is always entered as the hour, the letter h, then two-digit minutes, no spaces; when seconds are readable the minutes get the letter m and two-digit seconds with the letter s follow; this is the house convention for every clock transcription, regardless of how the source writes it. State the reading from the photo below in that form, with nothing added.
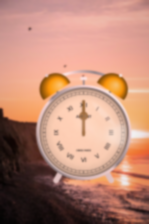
12h00
